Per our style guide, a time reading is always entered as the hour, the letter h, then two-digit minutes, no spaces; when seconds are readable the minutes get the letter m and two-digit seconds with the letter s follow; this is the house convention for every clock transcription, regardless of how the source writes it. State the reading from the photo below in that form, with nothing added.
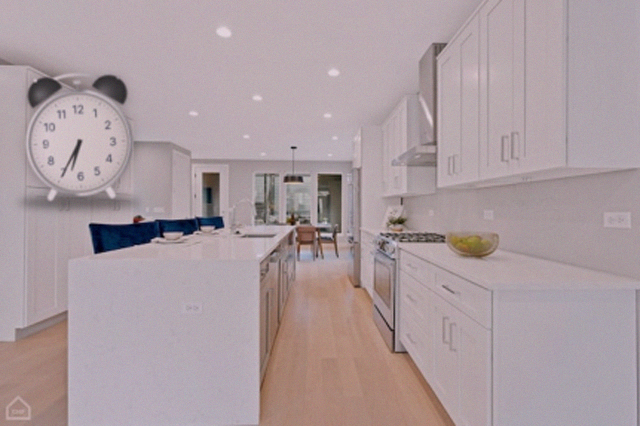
6h35
